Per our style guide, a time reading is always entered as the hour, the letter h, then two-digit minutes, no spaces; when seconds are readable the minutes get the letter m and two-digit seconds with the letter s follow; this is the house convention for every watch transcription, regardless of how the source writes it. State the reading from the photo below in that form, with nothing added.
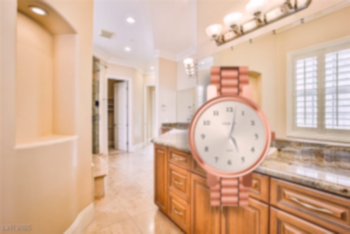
5h02
